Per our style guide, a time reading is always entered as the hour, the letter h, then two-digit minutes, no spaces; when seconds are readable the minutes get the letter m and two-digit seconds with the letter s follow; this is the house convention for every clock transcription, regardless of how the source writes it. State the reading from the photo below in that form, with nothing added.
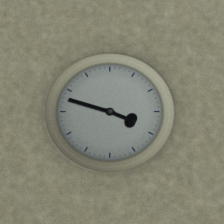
3h48
